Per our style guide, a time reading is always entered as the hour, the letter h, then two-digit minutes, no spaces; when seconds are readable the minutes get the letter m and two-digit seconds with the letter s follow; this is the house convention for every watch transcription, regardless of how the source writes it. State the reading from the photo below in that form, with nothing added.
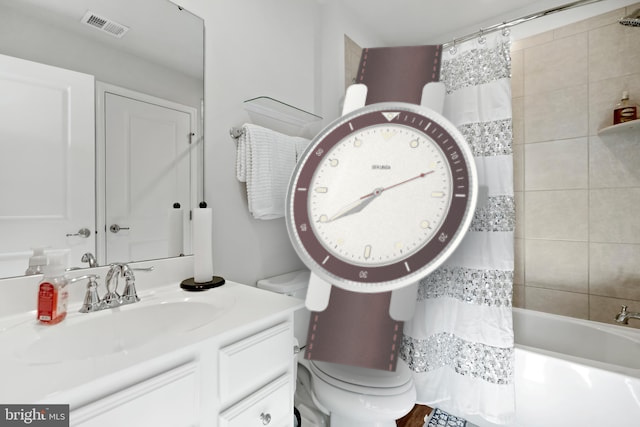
7h39m11s
